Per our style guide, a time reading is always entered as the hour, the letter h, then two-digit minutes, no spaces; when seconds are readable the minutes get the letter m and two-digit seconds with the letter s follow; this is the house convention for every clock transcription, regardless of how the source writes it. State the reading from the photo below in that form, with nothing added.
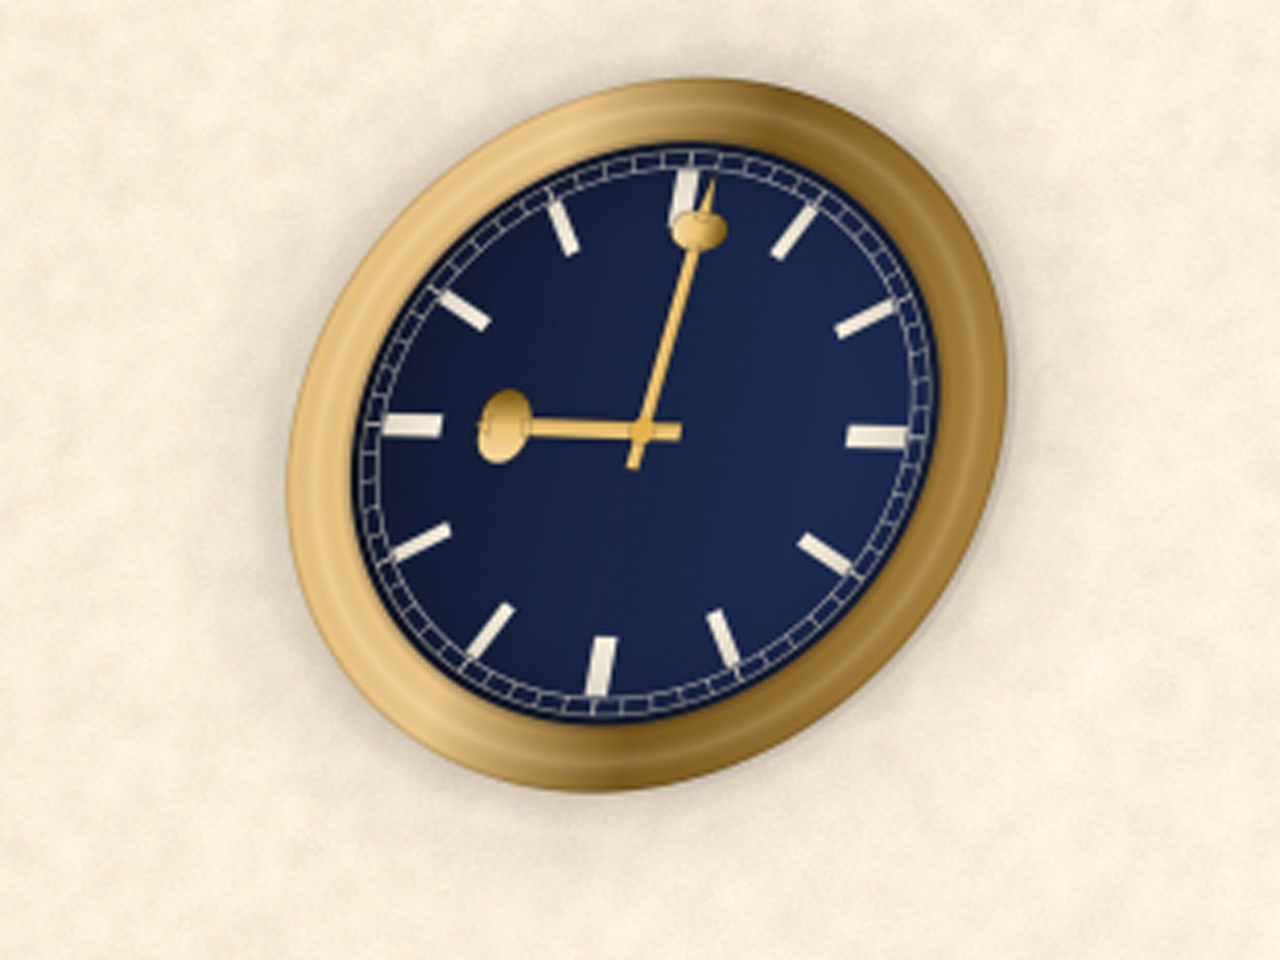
9h01
